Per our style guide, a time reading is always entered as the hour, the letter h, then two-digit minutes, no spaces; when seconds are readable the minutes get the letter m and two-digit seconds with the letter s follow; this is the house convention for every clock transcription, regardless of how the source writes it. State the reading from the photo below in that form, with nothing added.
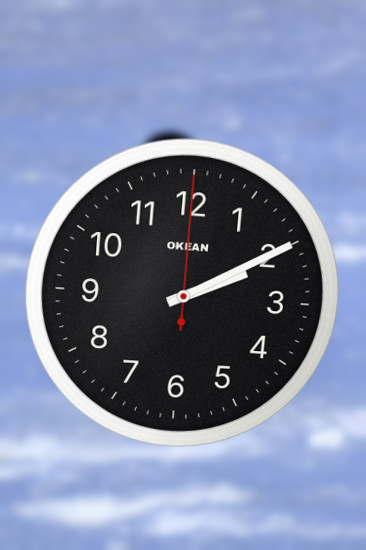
2h10m00s
